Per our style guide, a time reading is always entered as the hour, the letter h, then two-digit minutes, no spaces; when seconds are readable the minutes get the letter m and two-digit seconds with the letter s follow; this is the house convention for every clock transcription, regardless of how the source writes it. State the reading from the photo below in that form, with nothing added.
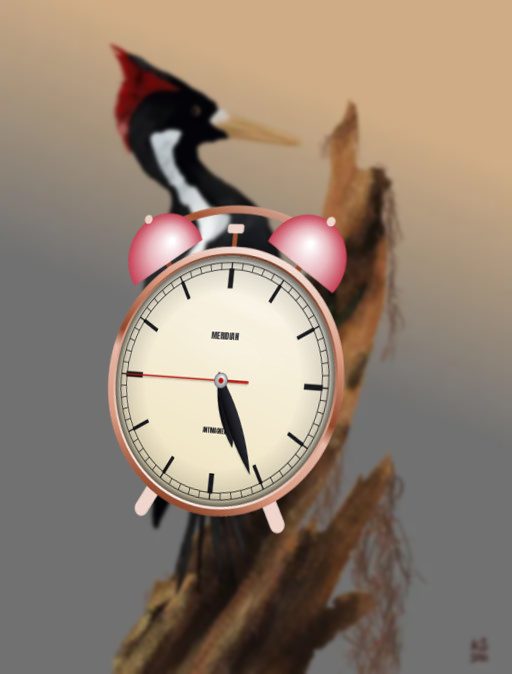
5h25m45s
